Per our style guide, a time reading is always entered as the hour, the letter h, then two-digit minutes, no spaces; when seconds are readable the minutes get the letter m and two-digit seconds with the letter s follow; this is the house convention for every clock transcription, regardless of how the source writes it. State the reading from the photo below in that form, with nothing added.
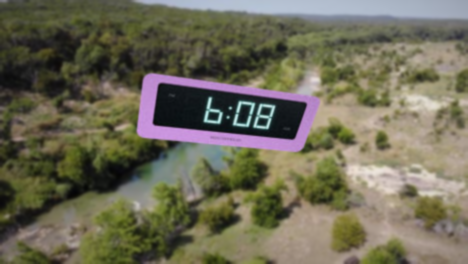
6h08
